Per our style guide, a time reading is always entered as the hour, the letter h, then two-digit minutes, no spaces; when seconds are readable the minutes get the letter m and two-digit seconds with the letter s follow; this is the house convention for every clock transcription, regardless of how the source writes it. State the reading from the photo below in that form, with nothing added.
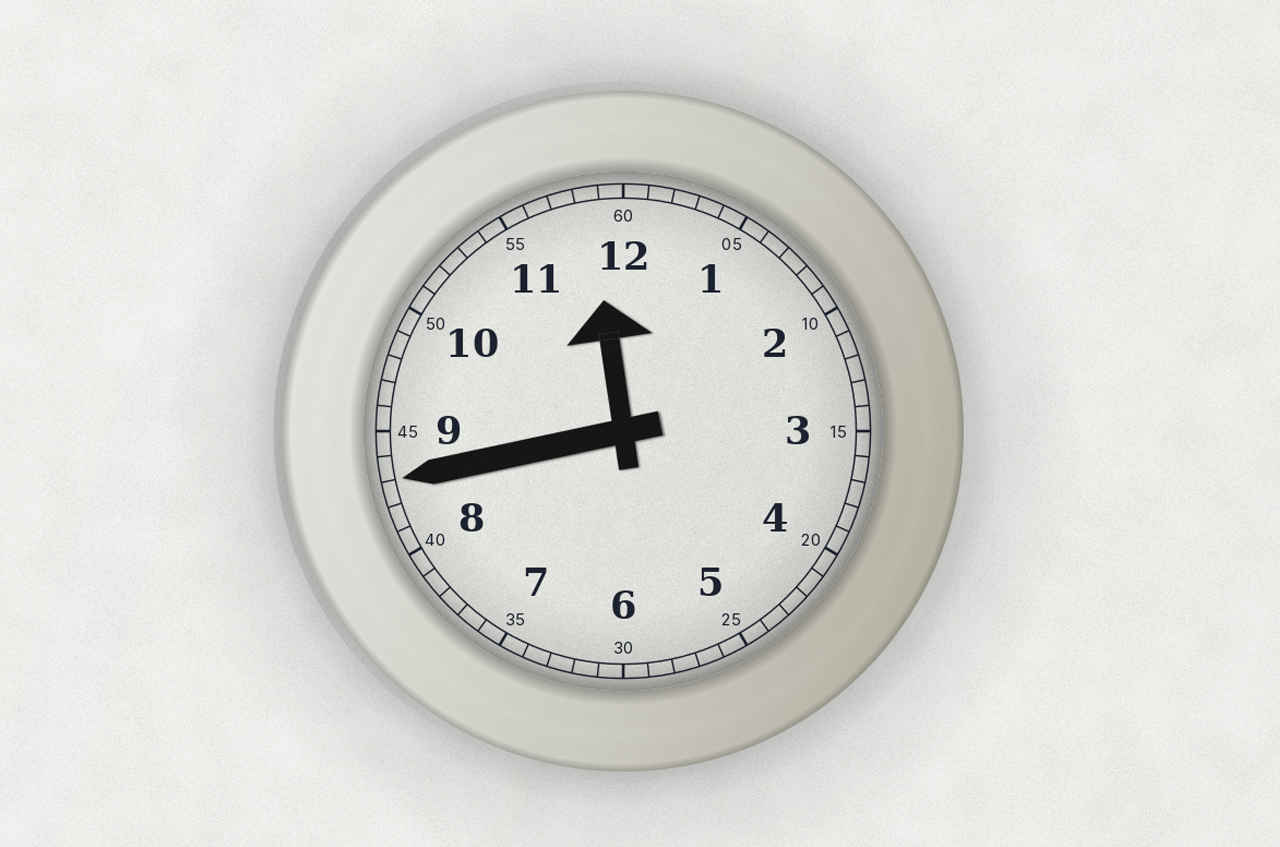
11h43
